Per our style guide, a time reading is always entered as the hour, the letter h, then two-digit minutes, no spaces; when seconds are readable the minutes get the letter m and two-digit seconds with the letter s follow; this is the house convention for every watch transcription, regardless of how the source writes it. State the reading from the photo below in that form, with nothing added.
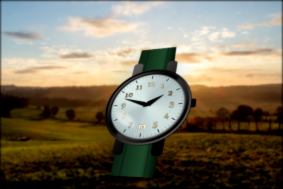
1h48
